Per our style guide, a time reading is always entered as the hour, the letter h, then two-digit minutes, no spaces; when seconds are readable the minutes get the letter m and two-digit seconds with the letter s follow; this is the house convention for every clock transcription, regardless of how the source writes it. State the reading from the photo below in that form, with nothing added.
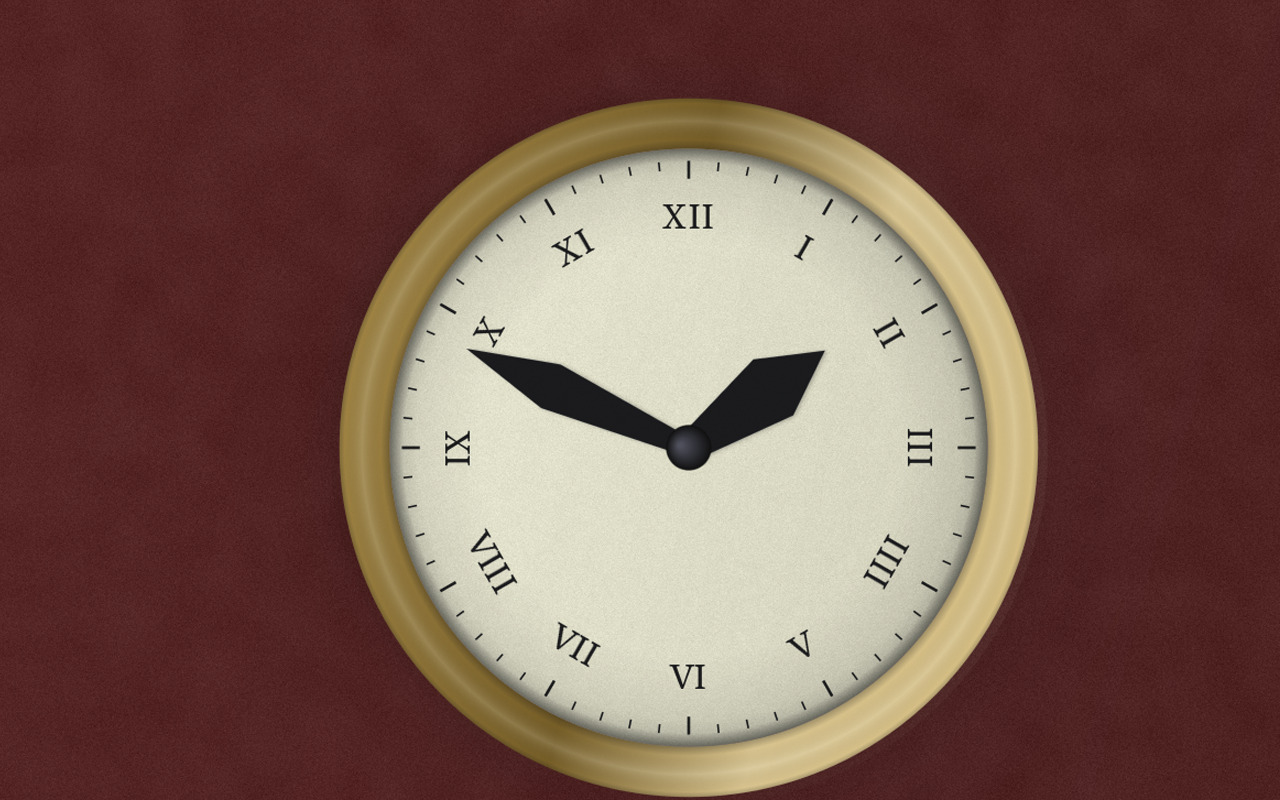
1h49
